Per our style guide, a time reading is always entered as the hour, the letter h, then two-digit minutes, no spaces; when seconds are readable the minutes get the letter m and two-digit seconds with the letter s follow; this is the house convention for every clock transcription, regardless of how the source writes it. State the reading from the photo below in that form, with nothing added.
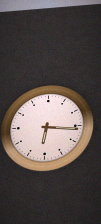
6h16
